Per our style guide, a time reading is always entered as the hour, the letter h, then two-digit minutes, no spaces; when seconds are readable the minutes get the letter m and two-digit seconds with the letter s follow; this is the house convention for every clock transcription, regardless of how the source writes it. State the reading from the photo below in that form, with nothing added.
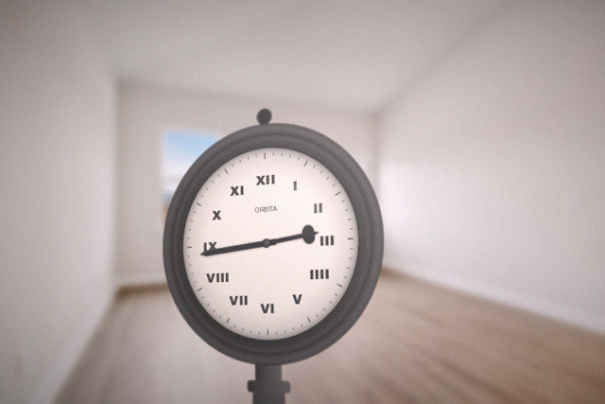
2h44
